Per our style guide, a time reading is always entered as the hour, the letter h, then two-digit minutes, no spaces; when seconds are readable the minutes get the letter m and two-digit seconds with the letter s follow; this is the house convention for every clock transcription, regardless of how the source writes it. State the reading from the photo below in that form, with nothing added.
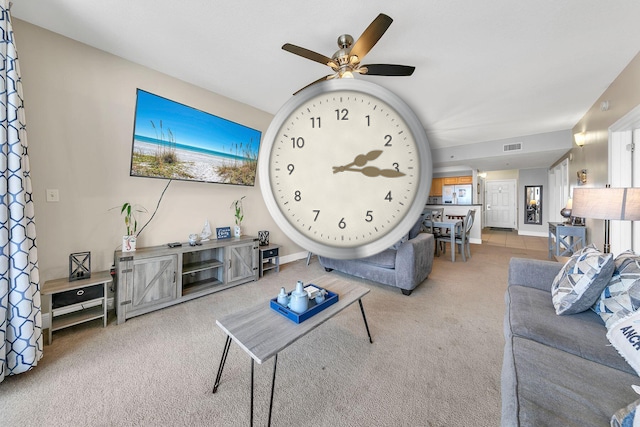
2h16
